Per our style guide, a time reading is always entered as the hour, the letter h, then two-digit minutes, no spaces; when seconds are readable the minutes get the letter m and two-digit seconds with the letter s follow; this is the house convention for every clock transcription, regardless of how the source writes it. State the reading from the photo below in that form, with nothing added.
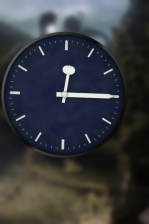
12h15
